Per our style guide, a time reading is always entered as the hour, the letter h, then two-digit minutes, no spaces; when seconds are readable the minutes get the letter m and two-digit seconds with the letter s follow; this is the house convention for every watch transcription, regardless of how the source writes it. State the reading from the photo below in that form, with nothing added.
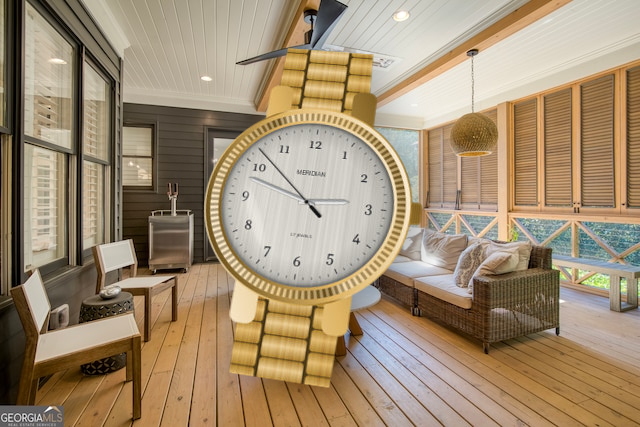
2h47m52s
